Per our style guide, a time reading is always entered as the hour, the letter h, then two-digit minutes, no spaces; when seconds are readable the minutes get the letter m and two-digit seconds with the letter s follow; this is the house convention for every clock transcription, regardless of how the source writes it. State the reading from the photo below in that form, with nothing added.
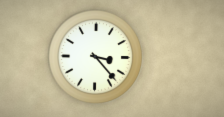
3h23
